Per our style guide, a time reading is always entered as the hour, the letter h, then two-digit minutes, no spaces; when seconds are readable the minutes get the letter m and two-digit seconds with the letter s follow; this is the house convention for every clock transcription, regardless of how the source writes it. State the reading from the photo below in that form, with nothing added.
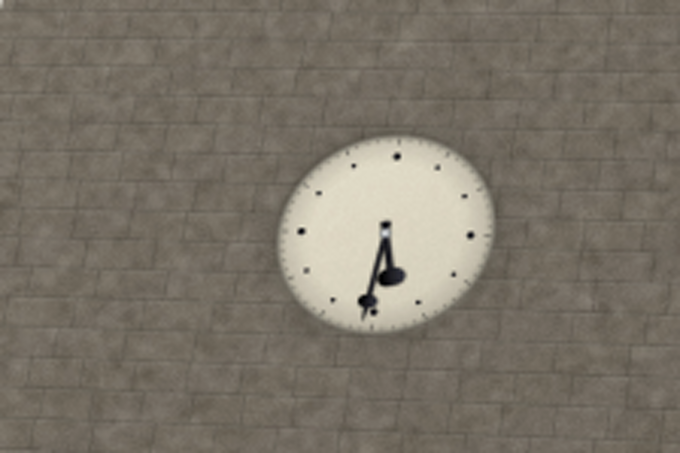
5h31
